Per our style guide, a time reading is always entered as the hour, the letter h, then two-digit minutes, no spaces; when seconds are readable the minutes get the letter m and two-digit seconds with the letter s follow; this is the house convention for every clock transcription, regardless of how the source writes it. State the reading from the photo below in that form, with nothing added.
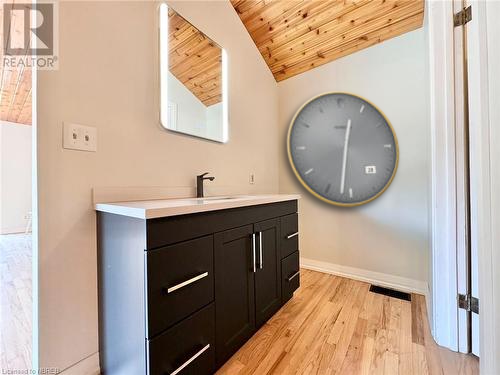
12h32
